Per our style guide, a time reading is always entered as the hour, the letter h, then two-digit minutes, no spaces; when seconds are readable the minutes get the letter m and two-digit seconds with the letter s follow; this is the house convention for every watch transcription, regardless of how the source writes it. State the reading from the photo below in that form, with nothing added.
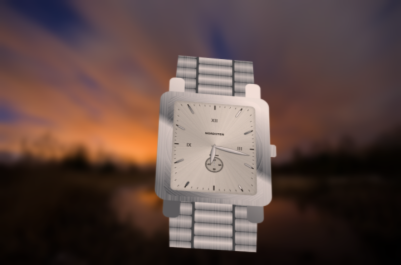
6h17
